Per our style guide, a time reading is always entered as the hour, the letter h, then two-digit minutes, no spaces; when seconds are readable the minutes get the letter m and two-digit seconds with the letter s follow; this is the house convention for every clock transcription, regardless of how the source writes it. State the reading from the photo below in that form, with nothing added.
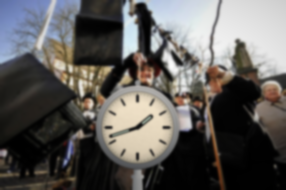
1h42
